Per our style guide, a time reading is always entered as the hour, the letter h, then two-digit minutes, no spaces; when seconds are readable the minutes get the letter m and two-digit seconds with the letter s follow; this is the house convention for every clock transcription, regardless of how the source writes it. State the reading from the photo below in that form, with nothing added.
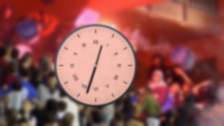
12h33
